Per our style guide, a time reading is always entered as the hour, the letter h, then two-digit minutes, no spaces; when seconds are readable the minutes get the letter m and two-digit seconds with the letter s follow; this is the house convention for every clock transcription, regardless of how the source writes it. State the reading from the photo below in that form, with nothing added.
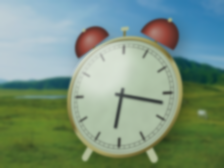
6h17
